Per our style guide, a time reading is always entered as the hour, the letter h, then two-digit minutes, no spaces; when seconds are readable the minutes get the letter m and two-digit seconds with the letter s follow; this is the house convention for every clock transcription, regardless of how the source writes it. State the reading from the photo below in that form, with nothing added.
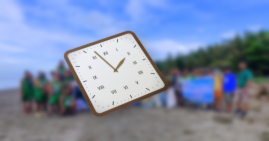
1h57
